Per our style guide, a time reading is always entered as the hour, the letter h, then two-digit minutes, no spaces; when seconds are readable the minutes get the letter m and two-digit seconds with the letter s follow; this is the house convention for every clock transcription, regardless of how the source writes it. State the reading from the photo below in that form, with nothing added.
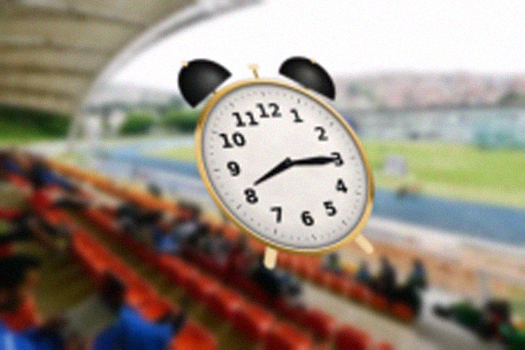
8h15
